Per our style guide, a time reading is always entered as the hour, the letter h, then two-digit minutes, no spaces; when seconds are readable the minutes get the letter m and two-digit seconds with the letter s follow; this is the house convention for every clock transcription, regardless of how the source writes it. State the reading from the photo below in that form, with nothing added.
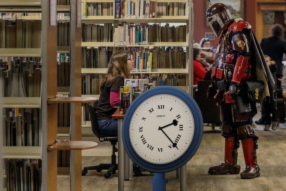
2h23
